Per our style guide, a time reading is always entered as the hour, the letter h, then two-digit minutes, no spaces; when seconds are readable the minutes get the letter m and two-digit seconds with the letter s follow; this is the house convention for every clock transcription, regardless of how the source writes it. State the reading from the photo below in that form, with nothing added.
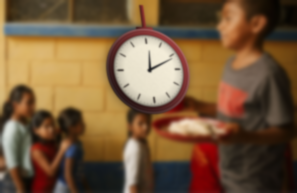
12h11
